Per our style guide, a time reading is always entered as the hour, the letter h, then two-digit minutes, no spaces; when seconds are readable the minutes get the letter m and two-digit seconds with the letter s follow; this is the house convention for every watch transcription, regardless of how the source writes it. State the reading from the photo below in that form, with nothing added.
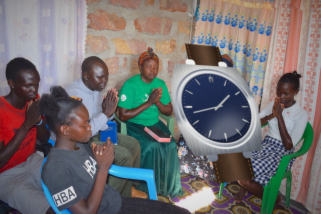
1h43
